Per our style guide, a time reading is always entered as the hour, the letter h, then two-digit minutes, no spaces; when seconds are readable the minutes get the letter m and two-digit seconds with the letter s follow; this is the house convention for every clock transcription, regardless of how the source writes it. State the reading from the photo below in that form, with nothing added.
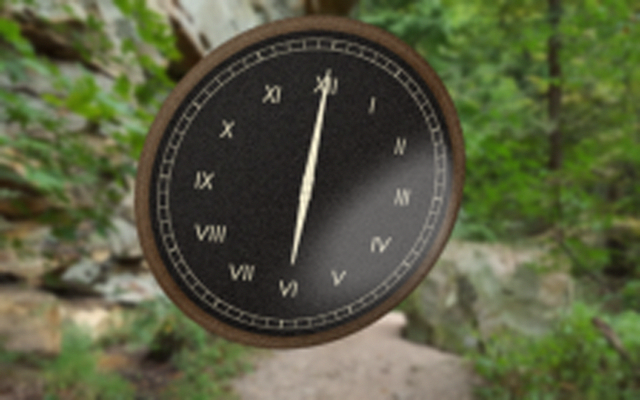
6h00
